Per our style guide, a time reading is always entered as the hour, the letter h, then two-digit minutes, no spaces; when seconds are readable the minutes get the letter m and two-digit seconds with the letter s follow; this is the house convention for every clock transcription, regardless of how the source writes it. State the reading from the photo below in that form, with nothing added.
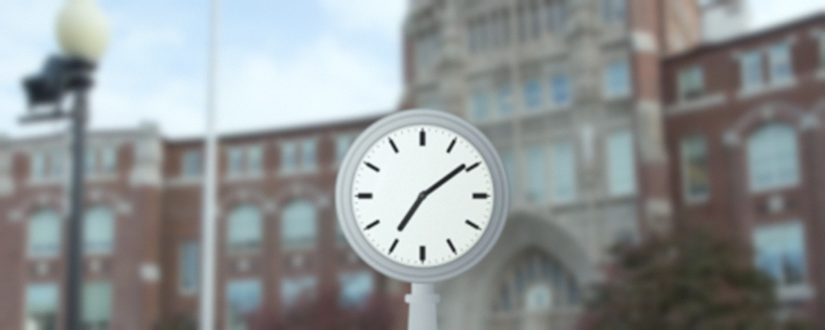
7h09
